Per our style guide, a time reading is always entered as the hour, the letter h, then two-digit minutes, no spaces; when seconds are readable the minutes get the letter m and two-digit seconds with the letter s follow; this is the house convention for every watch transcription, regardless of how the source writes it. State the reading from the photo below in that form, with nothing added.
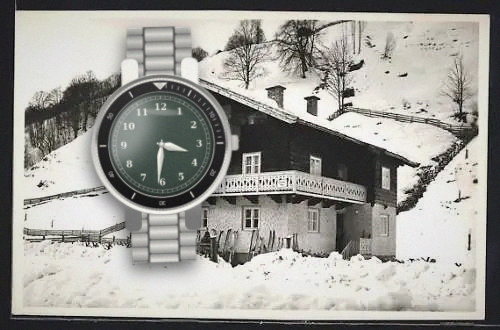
3h31
